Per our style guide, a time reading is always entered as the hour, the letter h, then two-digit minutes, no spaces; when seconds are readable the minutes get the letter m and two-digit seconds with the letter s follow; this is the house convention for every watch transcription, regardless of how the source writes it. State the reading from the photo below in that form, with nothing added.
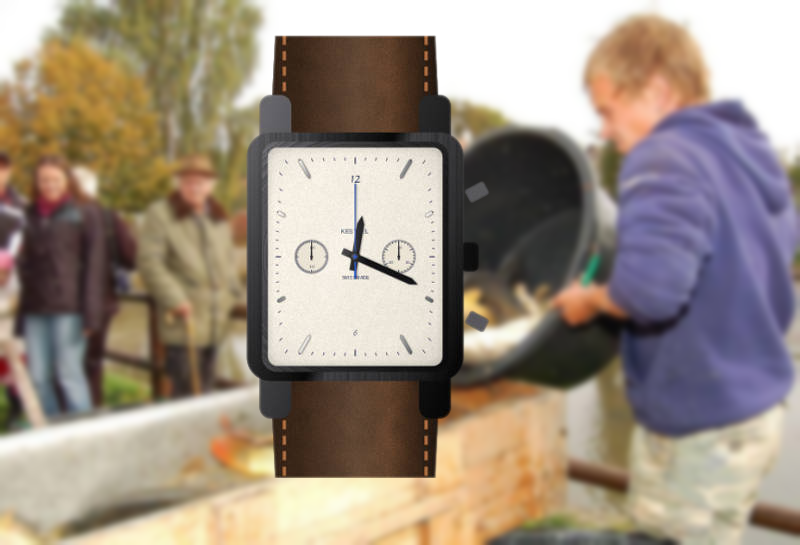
12h19
